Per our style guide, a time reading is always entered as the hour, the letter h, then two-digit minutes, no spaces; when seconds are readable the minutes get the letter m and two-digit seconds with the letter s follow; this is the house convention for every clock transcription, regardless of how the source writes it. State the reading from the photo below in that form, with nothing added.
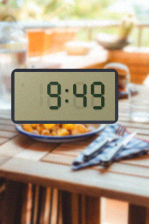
9h49
